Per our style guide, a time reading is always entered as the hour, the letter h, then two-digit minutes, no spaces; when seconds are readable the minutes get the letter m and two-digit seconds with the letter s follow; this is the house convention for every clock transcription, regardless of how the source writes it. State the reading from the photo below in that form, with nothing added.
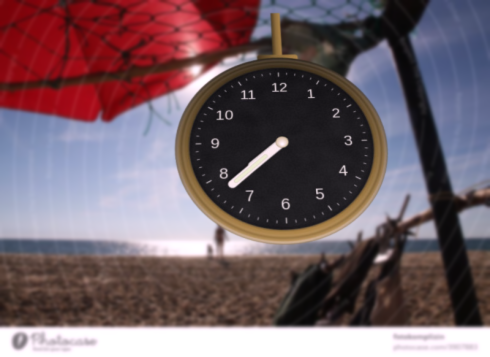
7h38
